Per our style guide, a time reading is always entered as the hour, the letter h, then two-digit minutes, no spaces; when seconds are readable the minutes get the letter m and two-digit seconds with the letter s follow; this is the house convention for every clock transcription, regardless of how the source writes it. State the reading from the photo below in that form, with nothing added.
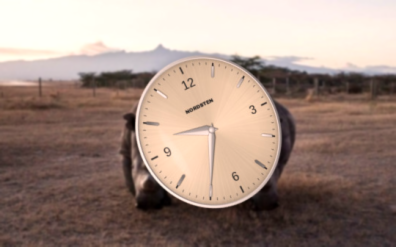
9h35
